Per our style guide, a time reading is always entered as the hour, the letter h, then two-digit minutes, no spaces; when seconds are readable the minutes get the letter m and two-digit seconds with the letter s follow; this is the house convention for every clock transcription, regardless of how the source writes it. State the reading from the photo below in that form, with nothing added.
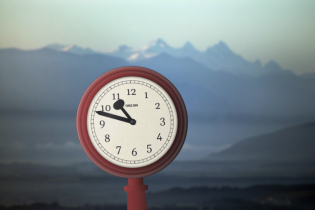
10h48
